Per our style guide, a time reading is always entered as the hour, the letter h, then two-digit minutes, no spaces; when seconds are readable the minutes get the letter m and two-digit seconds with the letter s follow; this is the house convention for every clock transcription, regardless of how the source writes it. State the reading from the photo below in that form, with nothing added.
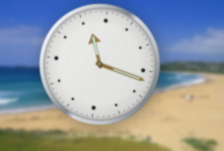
11h17
